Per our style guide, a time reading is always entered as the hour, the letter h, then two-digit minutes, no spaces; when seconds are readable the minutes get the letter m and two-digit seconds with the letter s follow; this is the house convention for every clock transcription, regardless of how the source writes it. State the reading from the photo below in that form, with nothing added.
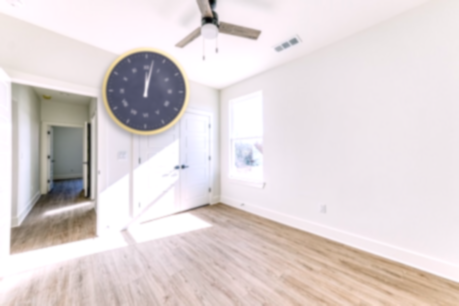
12h02
